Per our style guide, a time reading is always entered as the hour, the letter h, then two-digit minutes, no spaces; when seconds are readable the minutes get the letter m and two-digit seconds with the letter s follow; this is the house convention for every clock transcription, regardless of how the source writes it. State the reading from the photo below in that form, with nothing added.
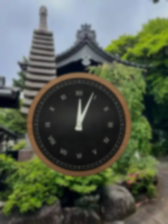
12h04
